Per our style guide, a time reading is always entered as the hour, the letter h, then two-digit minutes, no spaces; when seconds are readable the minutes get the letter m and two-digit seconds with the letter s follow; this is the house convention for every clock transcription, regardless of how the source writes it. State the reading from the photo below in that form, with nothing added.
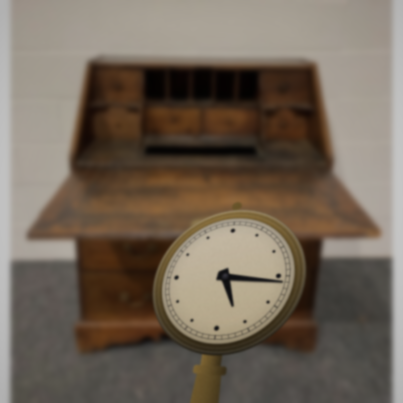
5h16
